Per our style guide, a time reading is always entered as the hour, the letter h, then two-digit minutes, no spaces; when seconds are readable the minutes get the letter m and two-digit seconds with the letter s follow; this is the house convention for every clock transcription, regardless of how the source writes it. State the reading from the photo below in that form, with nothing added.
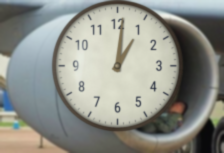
1h01
